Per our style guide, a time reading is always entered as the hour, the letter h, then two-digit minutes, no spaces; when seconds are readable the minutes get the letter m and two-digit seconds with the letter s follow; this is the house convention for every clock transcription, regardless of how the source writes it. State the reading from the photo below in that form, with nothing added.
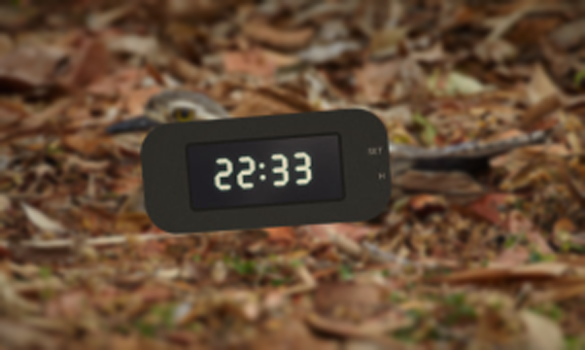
22h33
